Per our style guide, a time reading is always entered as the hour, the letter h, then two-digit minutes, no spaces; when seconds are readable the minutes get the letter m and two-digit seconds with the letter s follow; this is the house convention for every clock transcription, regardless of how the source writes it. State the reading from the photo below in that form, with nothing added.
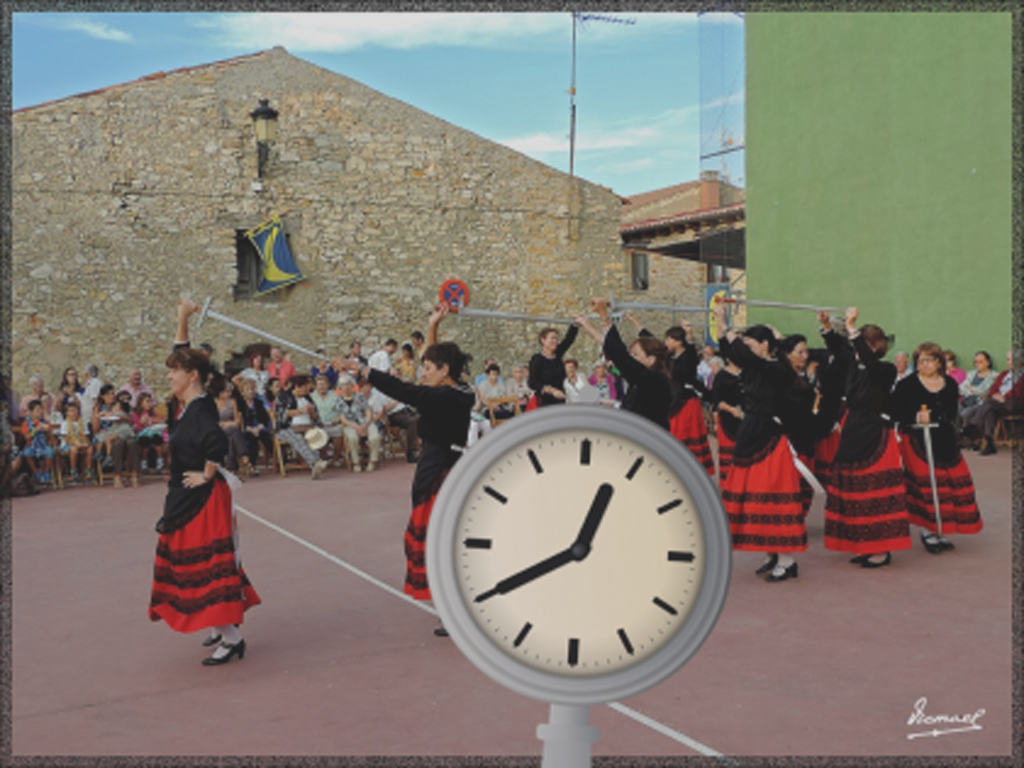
12h40
